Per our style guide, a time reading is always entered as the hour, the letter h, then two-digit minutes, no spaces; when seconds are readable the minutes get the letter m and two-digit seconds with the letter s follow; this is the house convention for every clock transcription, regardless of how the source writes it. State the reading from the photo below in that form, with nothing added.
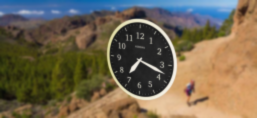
7h18
